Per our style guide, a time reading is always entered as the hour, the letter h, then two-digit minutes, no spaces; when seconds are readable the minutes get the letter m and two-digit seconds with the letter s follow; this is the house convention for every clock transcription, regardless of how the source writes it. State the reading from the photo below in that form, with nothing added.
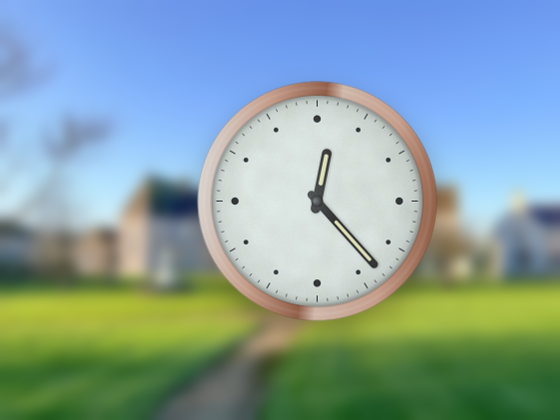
12h23
